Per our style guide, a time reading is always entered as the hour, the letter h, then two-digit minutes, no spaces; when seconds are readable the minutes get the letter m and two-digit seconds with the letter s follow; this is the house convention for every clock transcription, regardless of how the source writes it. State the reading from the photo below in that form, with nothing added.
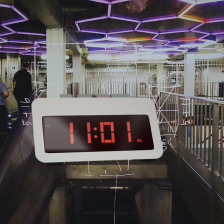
11h01
